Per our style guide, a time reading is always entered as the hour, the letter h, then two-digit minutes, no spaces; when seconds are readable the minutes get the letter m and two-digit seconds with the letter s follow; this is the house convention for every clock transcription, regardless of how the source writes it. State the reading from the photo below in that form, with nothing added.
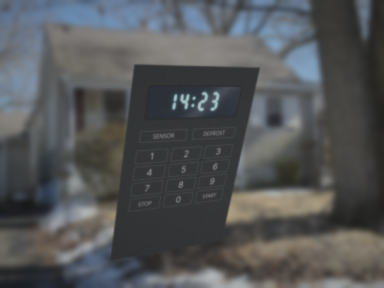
14h23
